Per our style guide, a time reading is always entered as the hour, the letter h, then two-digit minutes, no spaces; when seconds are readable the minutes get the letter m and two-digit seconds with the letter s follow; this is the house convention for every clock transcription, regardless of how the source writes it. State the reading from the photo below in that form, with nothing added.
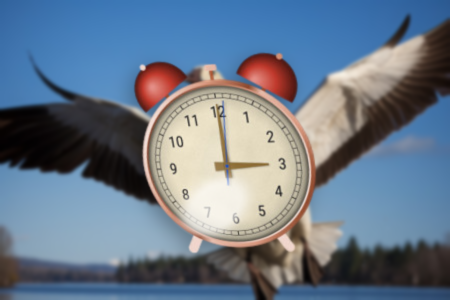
3h00m01s
